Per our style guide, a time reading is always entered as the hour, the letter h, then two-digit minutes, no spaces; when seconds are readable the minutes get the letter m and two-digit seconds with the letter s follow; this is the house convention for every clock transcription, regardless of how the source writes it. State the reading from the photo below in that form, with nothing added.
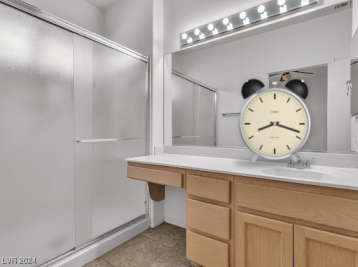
8h18
